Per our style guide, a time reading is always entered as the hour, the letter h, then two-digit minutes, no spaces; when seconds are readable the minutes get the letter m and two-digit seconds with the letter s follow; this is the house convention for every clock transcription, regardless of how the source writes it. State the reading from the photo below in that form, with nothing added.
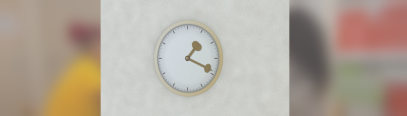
1h19
